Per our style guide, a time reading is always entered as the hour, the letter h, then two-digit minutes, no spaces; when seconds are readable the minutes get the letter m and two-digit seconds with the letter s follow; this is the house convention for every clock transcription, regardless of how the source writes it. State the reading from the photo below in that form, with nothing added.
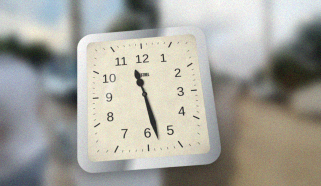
11h28
